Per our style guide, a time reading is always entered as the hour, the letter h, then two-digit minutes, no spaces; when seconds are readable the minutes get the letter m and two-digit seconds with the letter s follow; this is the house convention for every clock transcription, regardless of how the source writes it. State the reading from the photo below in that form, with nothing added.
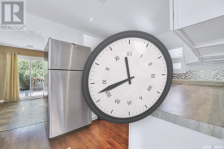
11h42
